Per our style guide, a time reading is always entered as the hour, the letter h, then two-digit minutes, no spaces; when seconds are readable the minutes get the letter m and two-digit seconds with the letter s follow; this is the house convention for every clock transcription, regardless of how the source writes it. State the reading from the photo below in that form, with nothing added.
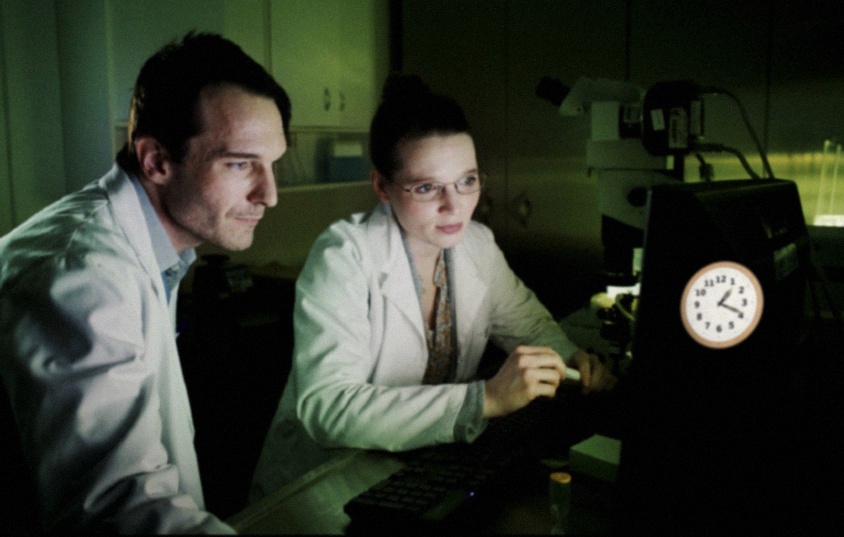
1h19
